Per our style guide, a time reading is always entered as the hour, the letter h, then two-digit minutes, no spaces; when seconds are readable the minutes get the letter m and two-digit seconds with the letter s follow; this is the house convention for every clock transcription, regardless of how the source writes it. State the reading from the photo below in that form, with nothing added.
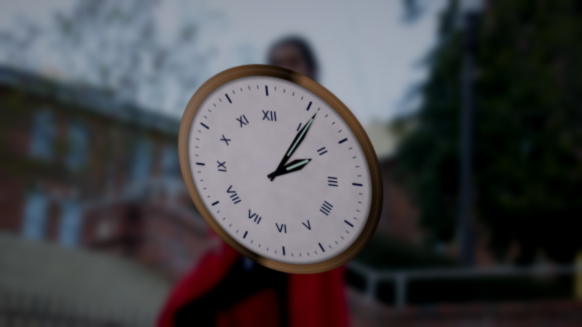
2h06
